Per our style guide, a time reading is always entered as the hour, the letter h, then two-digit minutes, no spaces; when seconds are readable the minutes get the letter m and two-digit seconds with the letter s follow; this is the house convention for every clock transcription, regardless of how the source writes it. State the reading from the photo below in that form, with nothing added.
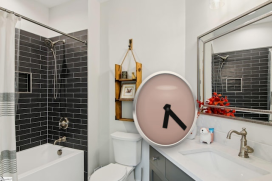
6h22
